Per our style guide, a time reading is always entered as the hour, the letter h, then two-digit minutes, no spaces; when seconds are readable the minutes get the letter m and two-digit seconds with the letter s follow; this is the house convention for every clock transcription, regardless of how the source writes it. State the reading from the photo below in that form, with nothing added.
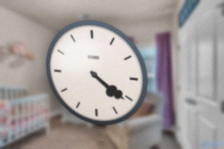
4h21
